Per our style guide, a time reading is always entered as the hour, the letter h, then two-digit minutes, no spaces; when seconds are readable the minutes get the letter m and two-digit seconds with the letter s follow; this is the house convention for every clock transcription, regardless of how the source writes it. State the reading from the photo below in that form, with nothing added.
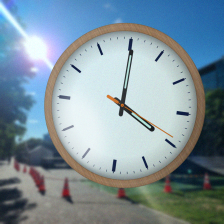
4h00m19s
